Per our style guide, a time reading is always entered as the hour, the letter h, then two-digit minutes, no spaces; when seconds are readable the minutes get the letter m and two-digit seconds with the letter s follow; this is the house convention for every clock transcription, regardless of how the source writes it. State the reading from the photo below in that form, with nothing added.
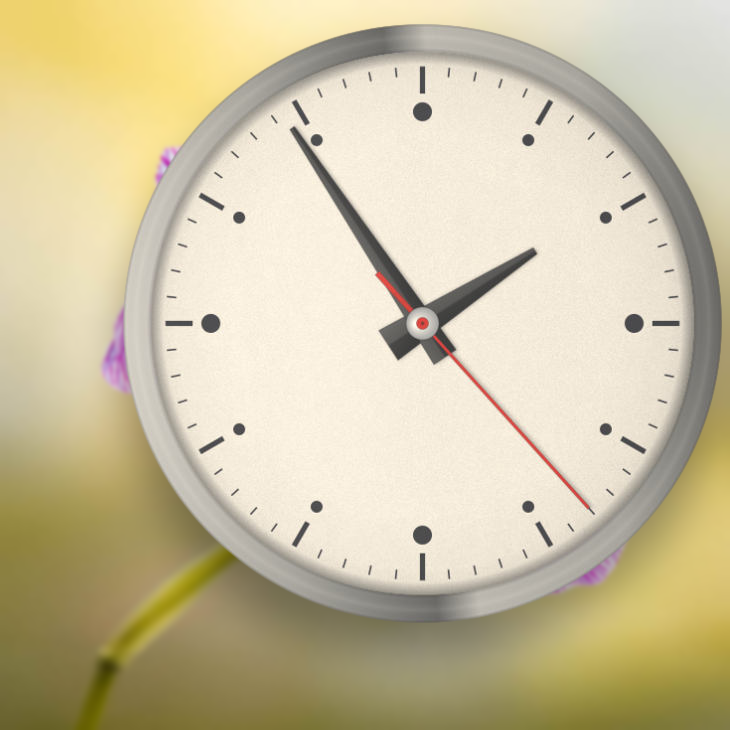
1h54m23s
